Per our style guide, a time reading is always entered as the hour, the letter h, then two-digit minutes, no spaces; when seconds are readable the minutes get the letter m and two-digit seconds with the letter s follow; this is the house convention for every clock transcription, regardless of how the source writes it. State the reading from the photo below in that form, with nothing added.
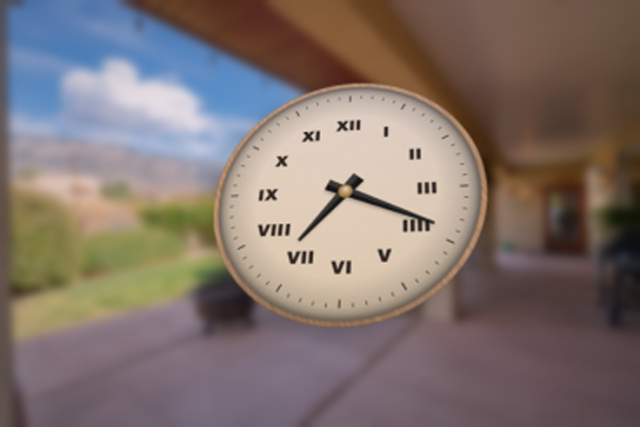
7h19
